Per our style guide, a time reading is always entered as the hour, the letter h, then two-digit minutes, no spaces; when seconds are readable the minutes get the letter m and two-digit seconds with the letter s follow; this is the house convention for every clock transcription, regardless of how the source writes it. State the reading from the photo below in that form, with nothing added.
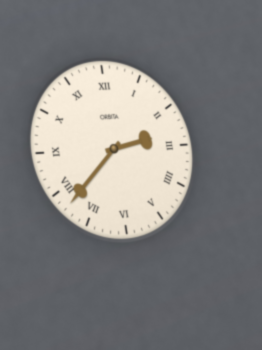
2h38
